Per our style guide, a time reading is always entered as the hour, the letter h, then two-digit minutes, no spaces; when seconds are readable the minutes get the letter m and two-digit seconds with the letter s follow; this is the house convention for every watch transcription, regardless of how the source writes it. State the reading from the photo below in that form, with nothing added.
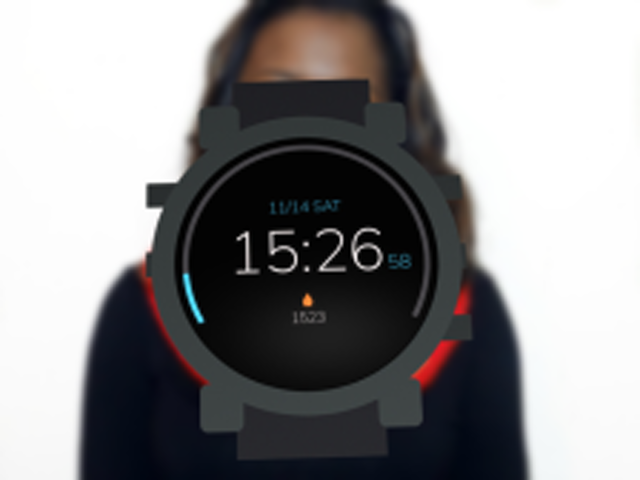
15h26
